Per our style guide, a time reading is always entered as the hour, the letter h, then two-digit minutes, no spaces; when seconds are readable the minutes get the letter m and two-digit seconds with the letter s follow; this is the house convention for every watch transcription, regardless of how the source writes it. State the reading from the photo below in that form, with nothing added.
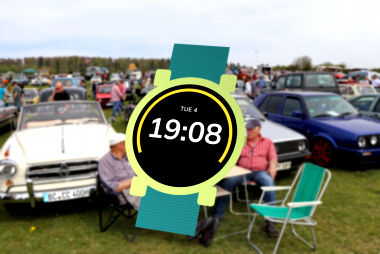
19h08
